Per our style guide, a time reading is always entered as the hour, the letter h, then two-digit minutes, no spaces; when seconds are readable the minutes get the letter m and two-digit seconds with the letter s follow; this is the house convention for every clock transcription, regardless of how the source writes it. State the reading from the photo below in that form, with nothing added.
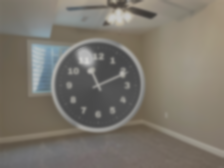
11h11
